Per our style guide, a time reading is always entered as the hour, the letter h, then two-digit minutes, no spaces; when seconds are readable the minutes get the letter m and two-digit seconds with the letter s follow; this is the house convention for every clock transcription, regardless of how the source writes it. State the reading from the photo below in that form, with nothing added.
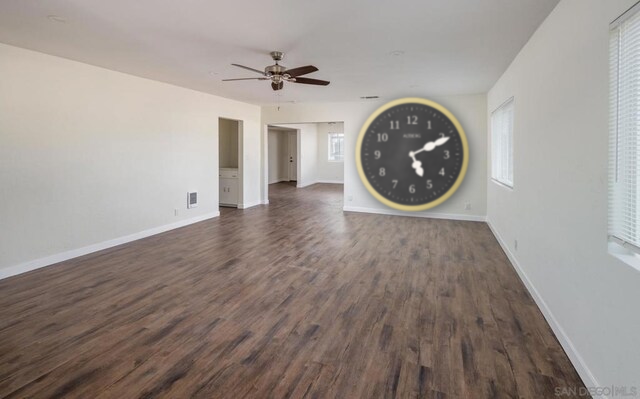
5h11
